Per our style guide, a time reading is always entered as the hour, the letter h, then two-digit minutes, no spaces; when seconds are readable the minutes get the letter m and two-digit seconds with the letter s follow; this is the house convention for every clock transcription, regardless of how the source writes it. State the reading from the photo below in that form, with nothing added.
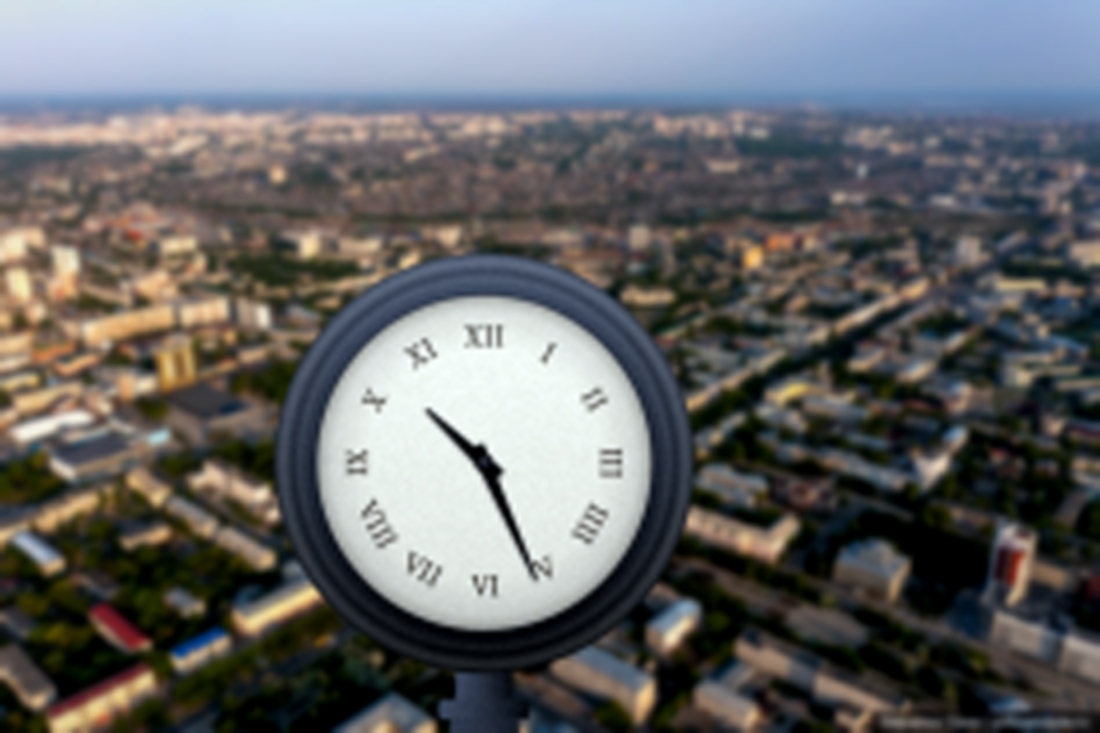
10h26
